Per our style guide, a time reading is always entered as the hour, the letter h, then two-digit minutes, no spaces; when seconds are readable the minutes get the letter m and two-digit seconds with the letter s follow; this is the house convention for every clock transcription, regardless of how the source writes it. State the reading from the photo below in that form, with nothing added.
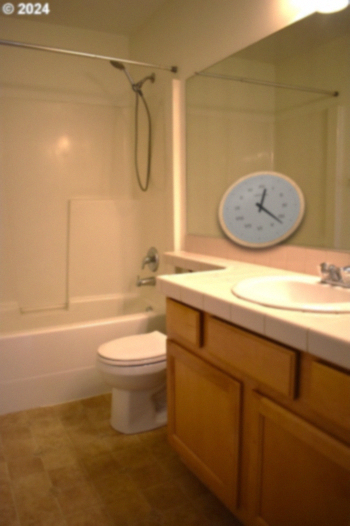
12h22
